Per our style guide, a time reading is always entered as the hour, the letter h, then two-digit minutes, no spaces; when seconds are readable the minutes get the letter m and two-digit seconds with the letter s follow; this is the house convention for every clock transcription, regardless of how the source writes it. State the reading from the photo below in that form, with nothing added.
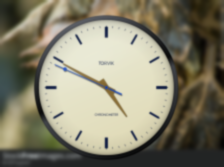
4h49m49s
